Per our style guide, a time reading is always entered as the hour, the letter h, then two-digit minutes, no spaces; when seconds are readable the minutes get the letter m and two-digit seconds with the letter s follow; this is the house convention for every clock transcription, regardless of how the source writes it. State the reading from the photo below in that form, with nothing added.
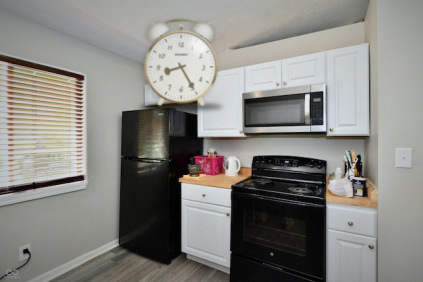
8h25
